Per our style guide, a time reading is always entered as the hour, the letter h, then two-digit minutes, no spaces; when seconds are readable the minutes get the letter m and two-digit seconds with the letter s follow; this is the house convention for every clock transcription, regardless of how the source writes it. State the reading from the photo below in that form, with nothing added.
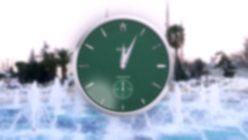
12h04
